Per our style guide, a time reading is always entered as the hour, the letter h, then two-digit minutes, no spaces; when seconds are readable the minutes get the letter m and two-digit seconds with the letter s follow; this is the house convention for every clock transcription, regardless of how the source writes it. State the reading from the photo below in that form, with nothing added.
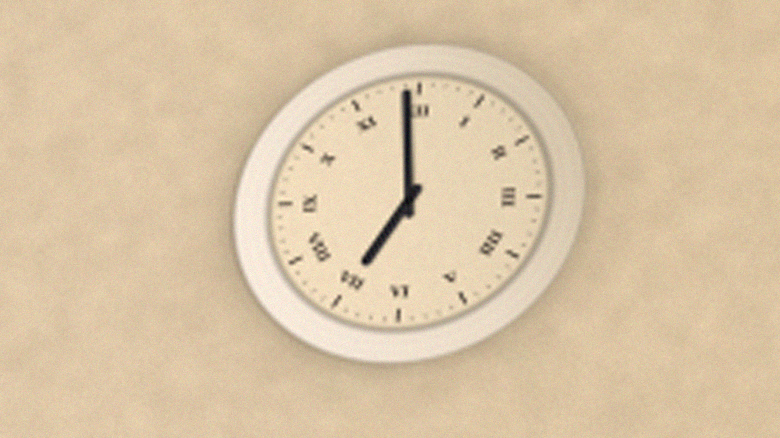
6h59
